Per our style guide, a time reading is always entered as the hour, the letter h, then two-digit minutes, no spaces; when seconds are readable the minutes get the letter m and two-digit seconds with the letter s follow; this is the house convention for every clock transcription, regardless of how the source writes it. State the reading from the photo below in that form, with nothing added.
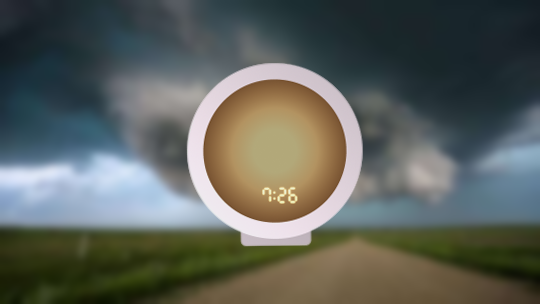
7h26
